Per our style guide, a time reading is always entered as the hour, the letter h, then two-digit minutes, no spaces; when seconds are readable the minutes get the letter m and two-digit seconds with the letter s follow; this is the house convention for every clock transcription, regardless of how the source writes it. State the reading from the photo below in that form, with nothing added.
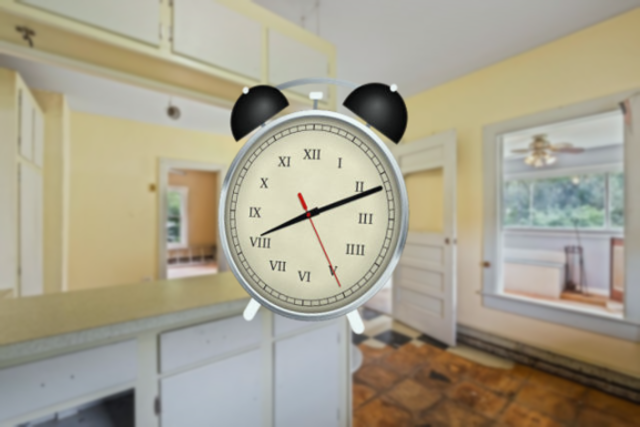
8h11m25s
